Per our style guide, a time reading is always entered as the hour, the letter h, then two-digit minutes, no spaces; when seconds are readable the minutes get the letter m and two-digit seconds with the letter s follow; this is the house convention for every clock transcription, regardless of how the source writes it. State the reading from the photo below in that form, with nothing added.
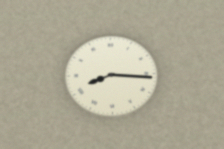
8h16
